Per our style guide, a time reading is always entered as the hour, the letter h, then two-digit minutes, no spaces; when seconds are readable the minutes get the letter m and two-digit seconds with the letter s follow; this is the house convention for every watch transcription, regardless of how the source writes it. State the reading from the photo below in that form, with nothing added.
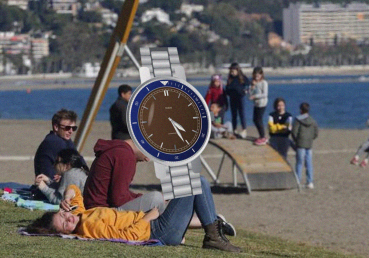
4h26
